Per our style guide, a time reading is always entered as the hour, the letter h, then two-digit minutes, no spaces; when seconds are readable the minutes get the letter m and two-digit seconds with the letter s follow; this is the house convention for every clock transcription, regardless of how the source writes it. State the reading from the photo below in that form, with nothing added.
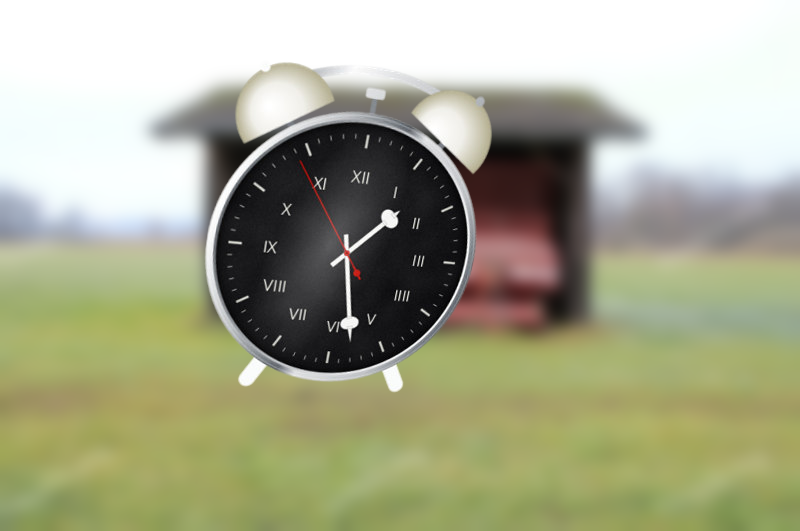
1h27m54s
